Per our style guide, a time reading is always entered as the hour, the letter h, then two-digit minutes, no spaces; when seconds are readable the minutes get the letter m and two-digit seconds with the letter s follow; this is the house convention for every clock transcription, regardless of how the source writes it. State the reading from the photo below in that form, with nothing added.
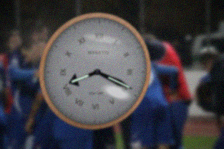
8h19
